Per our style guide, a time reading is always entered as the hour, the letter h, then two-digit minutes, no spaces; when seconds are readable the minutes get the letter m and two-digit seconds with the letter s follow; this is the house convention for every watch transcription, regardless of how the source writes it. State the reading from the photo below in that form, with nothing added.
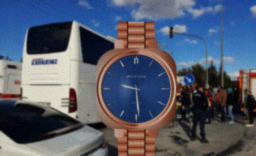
9h29
